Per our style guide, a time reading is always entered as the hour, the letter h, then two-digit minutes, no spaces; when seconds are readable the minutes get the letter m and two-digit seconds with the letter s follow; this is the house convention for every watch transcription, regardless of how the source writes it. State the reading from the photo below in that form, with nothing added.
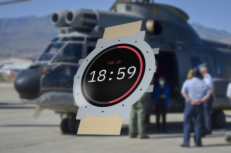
18h59
